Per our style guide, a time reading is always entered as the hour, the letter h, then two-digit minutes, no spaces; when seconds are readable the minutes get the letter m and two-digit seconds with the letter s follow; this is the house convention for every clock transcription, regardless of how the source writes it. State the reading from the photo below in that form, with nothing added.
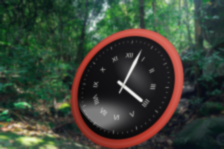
4h03
